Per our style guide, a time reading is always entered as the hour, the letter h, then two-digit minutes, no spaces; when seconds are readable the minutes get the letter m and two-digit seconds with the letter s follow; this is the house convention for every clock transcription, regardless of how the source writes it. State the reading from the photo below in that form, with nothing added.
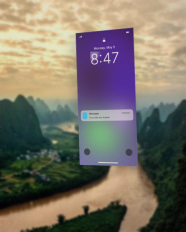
8h47
